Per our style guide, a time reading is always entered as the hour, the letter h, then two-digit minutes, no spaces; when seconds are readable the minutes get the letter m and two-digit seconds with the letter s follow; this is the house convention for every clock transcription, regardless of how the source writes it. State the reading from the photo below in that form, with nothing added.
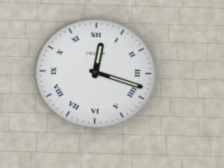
12h18
